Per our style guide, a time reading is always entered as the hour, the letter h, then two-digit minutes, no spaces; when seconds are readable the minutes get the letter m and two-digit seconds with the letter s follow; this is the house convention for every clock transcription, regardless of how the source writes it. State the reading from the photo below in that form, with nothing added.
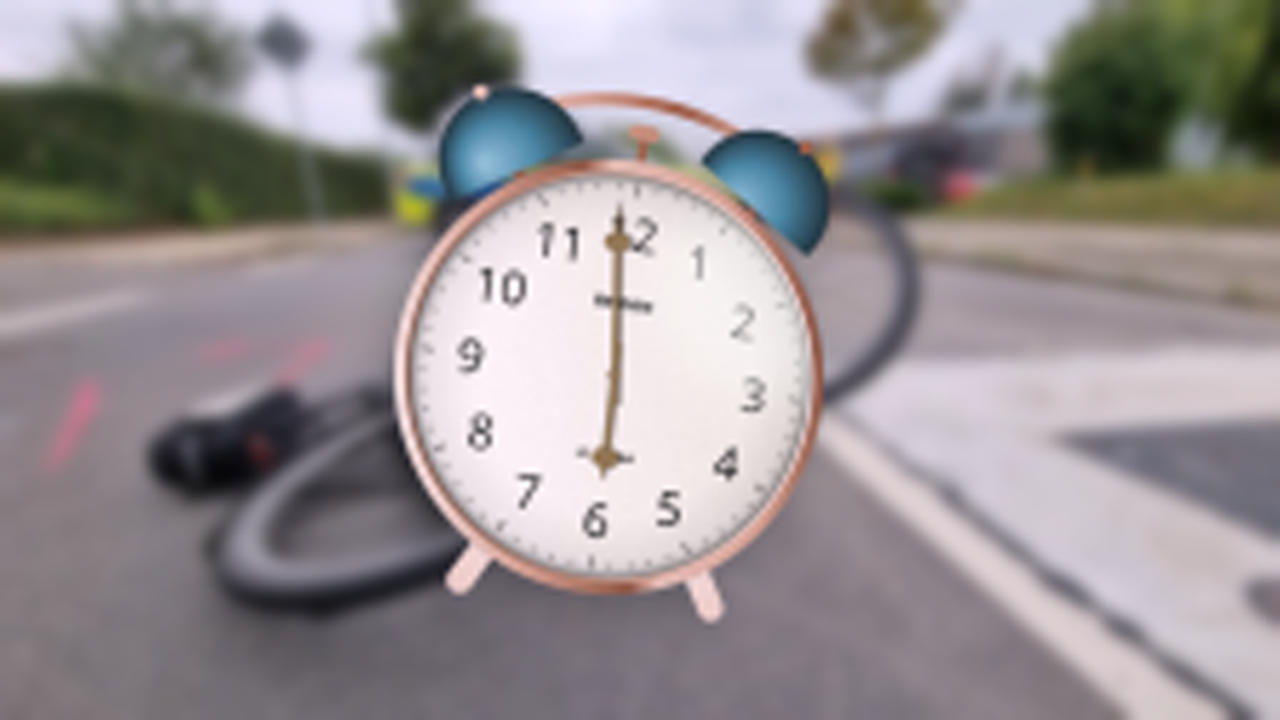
5h59
